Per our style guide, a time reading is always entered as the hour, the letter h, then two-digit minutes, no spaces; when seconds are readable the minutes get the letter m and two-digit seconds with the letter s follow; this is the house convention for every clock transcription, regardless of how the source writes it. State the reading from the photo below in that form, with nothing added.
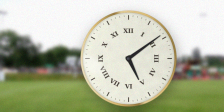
5h09
